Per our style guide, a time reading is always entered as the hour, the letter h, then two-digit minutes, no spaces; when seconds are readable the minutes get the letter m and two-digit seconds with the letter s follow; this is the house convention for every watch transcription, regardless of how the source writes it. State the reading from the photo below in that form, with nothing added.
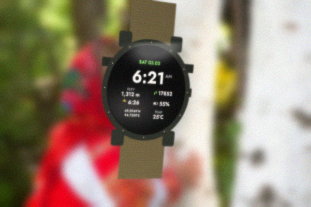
6h21
